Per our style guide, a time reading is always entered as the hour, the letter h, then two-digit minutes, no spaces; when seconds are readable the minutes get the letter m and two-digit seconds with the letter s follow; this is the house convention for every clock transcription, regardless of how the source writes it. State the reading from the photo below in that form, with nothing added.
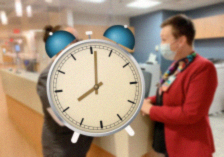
8h01
